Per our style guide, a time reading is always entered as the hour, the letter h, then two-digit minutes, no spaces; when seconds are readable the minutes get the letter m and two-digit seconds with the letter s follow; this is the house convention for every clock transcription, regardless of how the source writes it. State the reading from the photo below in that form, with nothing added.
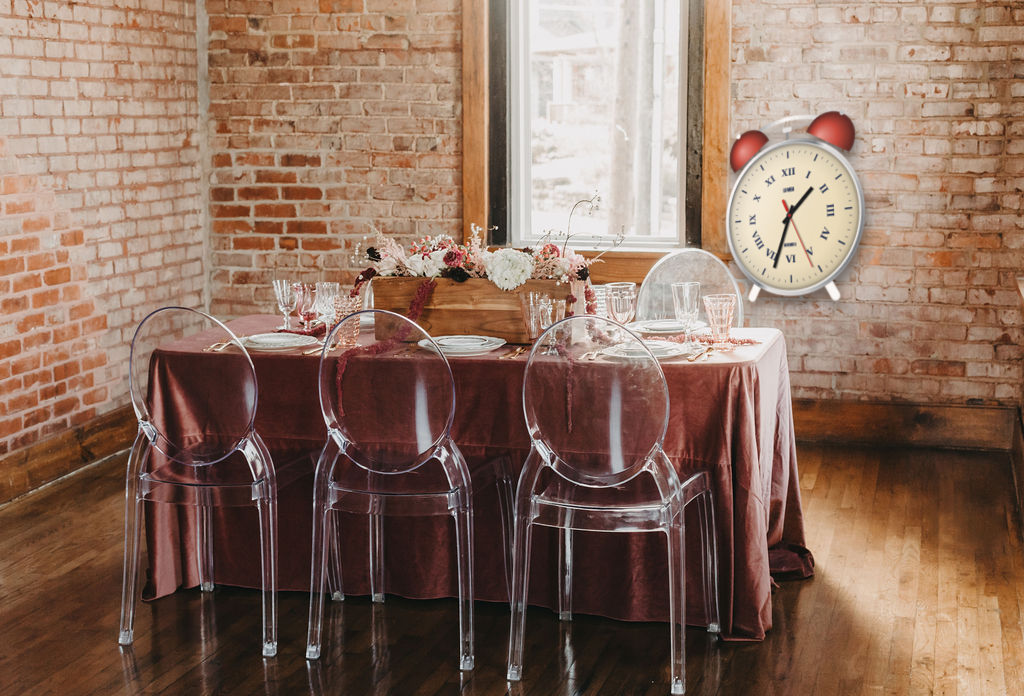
1h33m26s
